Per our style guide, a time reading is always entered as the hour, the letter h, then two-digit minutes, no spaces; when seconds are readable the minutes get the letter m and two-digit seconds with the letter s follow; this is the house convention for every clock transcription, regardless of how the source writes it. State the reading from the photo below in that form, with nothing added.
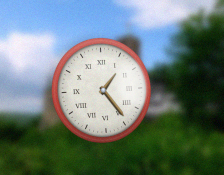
1h24
